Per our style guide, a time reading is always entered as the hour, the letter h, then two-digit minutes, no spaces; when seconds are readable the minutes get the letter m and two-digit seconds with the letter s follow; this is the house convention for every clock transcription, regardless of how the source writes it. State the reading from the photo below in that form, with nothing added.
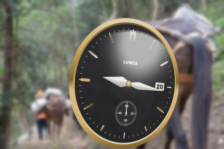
9h16
